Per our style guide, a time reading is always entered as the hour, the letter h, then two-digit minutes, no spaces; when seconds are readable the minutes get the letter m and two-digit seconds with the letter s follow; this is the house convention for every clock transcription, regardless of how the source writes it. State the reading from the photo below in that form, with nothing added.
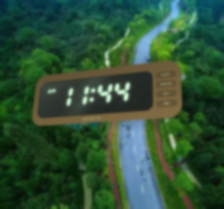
11h44
